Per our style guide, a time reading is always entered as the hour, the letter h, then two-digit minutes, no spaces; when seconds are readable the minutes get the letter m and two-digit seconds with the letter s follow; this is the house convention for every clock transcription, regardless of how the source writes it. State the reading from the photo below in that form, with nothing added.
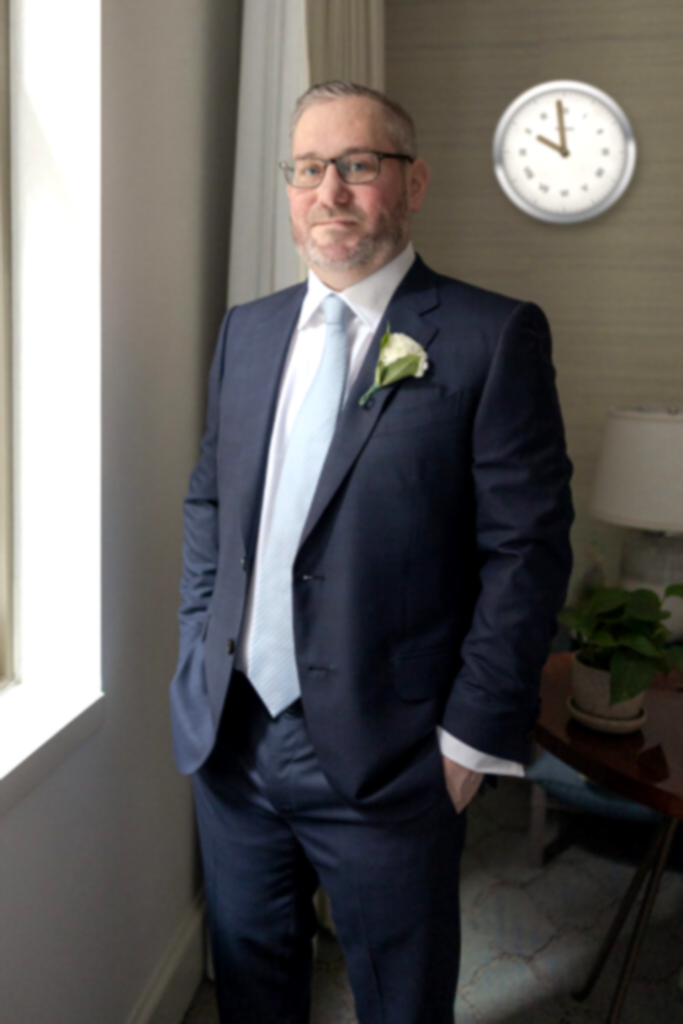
9h59
